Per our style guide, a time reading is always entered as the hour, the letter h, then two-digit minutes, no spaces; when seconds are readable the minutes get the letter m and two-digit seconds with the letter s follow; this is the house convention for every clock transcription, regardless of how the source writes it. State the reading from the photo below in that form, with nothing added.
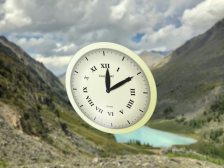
12h10
